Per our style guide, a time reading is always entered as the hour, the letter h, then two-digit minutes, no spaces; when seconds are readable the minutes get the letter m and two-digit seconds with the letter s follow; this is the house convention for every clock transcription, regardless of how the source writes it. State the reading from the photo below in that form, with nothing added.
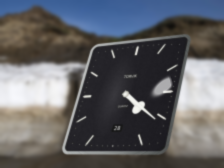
4h21
